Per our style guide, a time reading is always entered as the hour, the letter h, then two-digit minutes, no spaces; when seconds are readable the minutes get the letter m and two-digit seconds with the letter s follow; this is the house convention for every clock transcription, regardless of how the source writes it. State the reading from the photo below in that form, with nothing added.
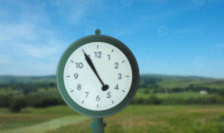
4h55
